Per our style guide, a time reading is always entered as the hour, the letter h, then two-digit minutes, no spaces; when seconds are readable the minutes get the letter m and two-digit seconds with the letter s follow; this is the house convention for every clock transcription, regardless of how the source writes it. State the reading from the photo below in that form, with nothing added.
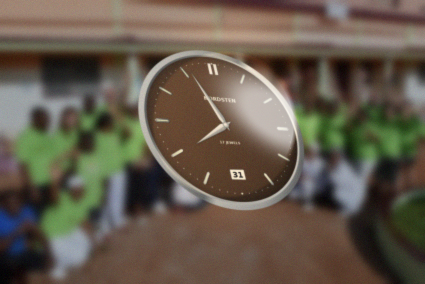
7h56
